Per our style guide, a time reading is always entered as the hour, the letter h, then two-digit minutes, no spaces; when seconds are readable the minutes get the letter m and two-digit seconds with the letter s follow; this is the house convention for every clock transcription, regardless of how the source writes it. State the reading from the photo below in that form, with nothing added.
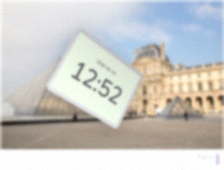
12h52
